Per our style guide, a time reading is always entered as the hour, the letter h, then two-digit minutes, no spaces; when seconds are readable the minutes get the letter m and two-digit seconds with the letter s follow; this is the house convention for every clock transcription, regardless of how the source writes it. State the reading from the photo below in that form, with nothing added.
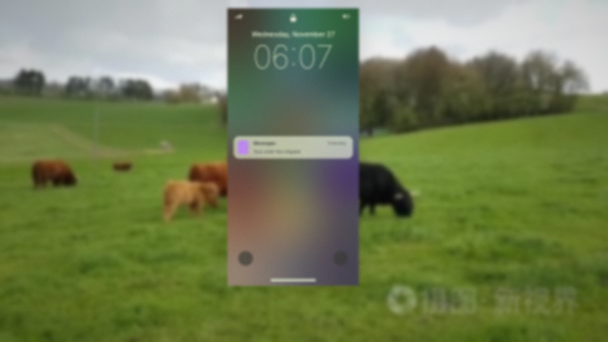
6h07
